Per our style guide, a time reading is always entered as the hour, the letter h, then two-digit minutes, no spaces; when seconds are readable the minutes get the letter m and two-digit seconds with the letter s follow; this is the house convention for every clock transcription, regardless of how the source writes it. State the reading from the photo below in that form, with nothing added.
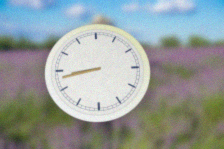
8h43
